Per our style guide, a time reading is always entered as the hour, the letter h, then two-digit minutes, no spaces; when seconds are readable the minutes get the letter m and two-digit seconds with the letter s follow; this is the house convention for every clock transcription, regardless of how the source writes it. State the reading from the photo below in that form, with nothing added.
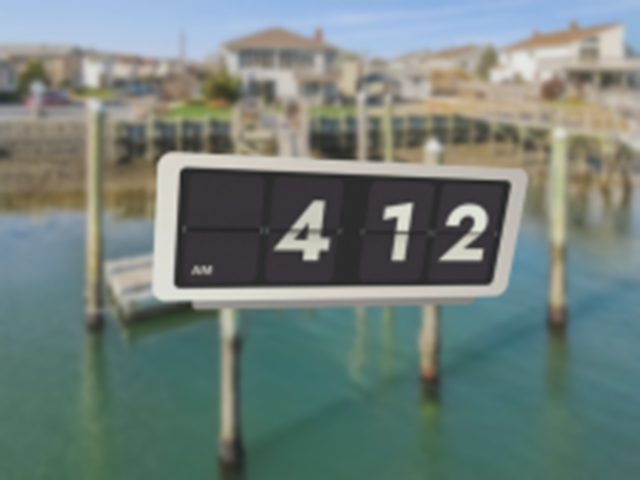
4h12
